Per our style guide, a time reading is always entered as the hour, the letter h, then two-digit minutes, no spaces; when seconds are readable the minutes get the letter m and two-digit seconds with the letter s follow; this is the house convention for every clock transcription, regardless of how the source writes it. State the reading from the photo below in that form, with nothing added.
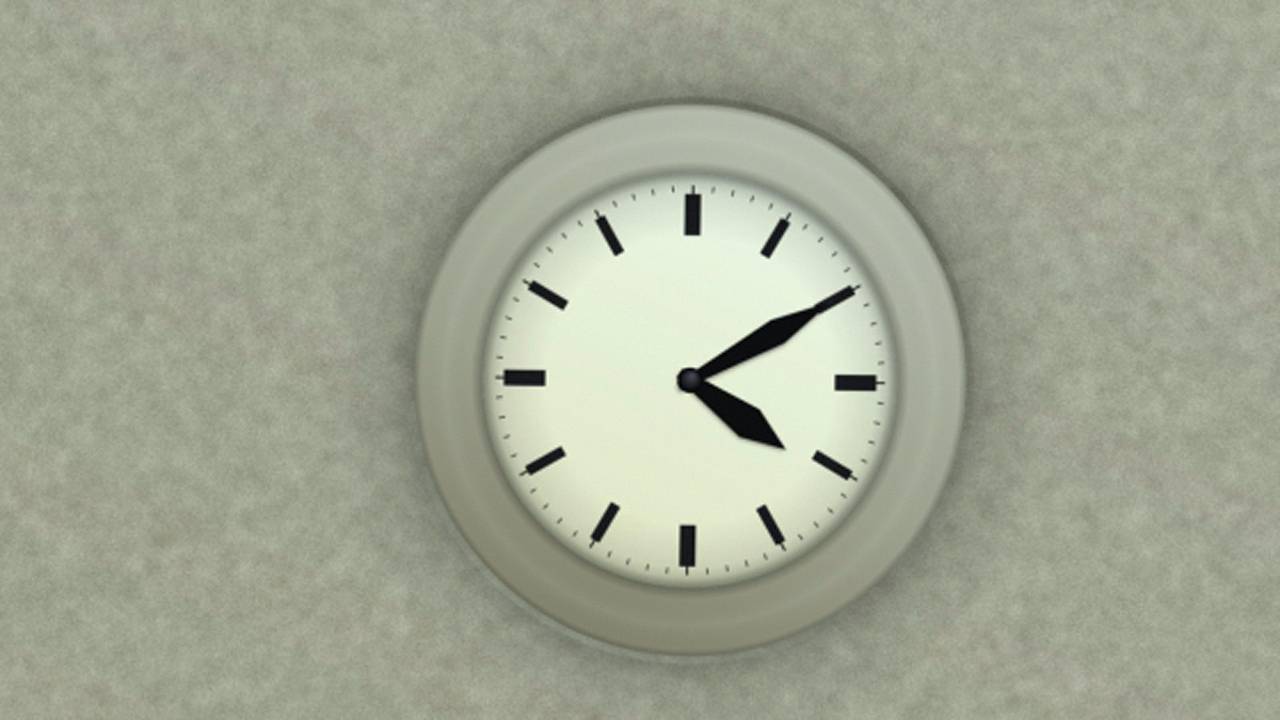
4h10
